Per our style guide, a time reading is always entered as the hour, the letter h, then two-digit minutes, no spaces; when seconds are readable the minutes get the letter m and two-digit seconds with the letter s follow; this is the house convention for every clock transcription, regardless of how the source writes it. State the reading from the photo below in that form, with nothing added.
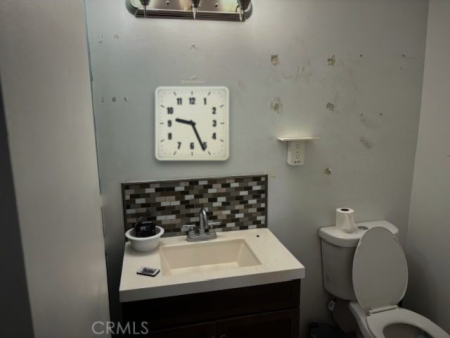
9h26
